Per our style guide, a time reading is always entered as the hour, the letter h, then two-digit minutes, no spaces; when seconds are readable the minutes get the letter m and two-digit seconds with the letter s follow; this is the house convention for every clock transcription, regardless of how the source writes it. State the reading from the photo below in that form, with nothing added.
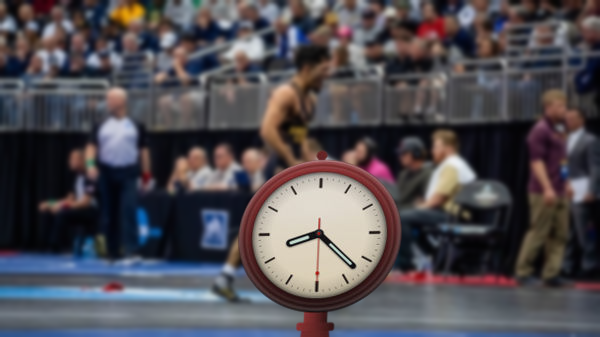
8h22m30s
